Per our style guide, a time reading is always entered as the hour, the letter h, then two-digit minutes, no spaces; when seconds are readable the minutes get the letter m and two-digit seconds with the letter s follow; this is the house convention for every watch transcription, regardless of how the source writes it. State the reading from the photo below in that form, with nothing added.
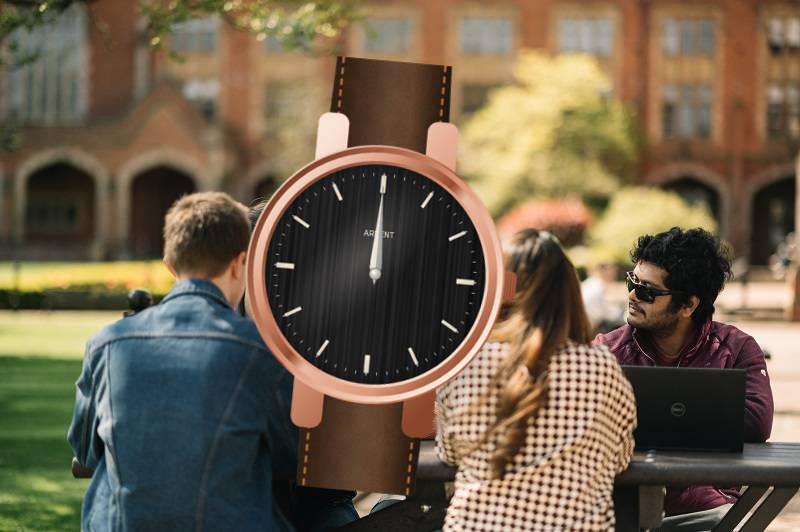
12h00
